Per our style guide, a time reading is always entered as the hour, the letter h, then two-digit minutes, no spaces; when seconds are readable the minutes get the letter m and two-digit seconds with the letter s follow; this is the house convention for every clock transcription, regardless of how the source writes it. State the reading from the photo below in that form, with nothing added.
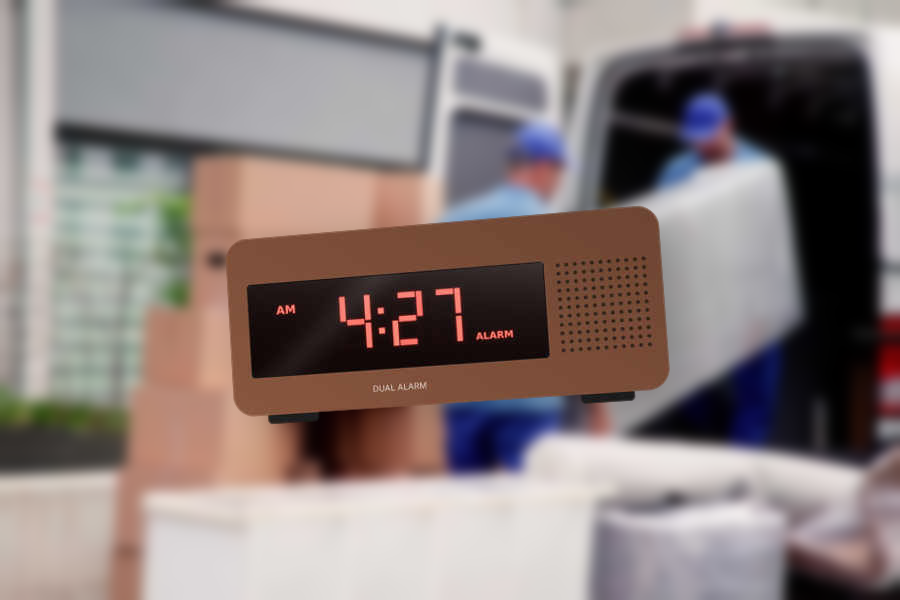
4h27
